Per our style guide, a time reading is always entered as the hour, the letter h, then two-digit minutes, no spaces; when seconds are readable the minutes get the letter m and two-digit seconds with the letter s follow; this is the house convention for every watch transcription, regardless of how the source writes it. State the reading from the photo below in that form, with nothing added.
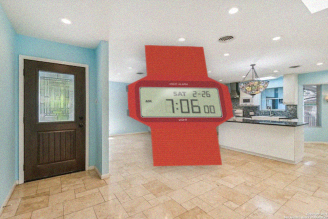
7h06m00s
